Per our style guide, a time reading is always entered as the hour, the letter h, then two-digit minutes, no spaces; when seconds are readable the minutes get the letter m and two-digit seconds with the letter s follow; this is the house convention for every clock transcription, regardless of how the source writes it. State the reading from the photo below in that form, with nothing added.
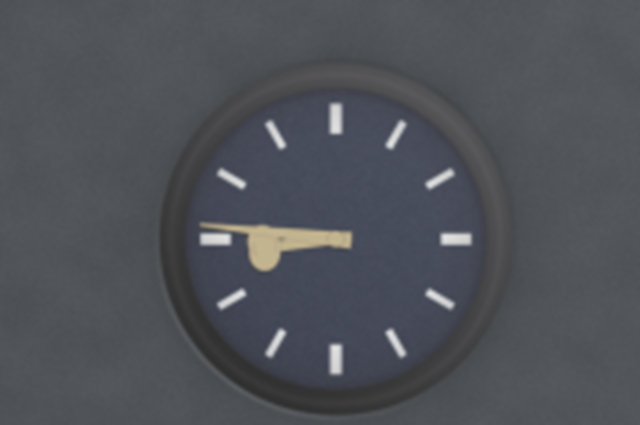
8h46
